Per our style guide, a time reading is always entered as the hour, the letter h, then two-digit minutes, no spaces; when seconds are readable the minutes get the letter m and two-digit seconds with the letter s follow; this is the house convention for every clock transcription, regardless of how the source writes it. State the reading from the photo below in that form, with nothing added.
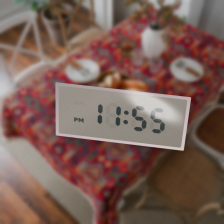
11h55
